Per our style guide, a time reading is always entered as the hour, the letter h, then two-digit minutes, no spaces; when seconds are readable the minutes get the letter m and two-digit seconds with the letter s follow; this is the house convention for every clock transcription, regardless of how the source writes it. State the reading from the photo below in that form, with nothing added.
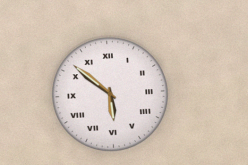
5h52
